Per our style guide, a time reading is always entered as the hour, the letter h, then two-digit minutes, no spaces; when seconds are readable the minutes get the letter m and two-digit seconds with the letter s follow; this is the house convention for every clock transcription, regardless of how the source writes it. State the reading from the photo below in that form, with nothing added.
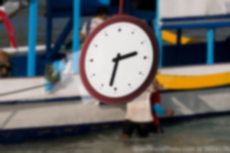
2h32
